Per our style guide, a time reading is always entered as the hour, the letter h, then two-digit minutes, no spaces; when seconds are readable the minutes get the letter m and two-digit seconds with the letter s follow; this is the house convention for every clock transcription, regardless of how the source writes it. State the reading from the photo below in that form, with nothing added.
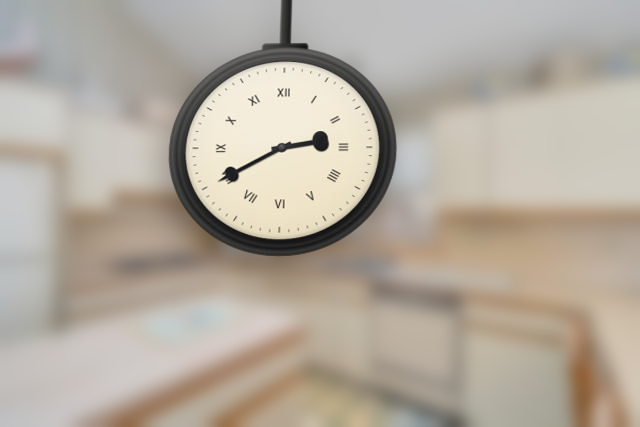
2h40
